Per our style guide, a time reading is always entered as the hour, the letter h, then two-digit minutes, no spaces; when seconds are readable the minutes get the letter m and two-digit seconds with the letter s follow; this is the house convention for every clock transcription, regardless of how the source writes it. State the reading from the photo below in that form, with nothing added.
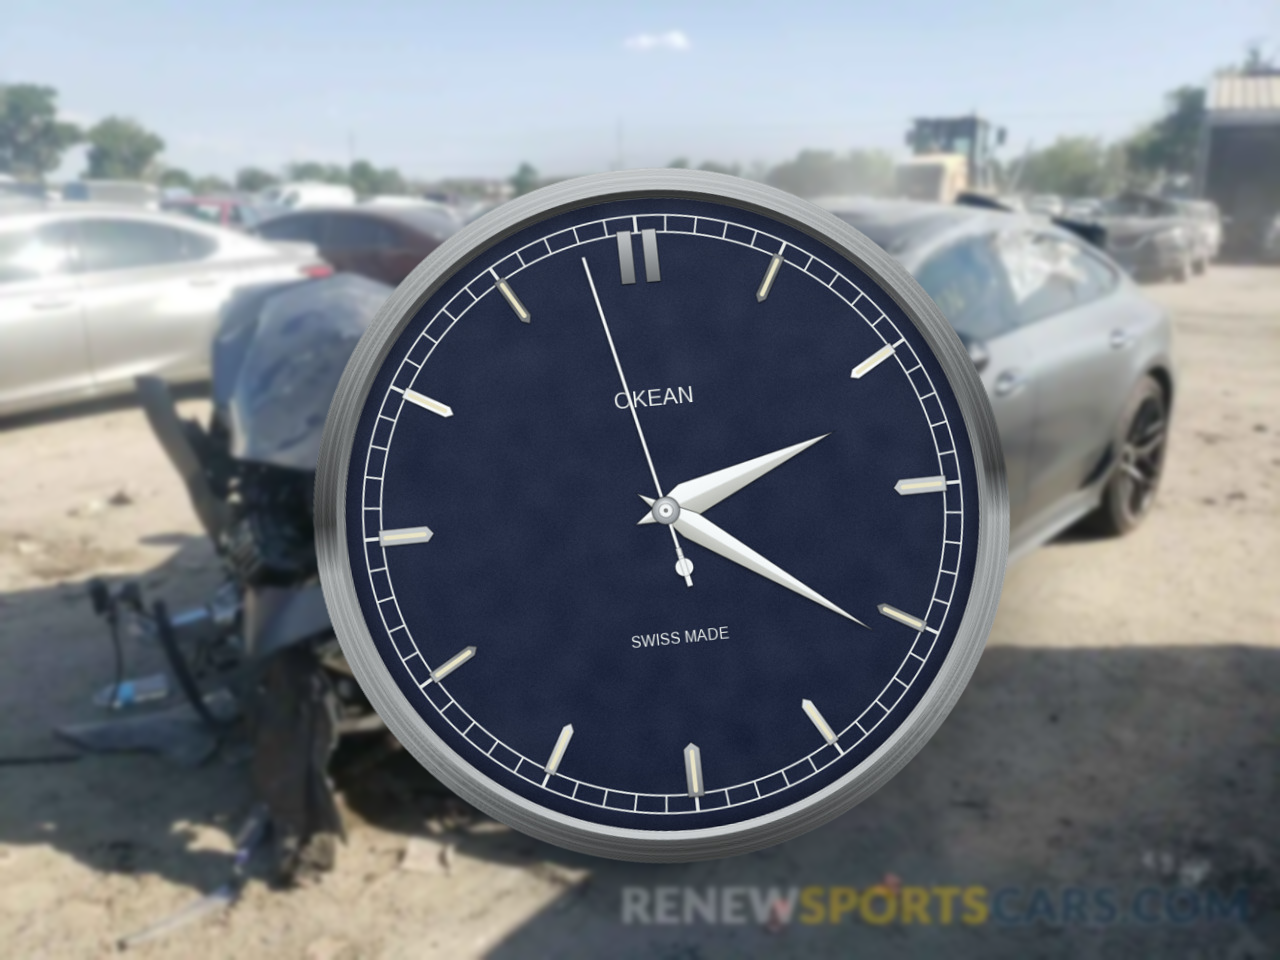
2h20m58s
